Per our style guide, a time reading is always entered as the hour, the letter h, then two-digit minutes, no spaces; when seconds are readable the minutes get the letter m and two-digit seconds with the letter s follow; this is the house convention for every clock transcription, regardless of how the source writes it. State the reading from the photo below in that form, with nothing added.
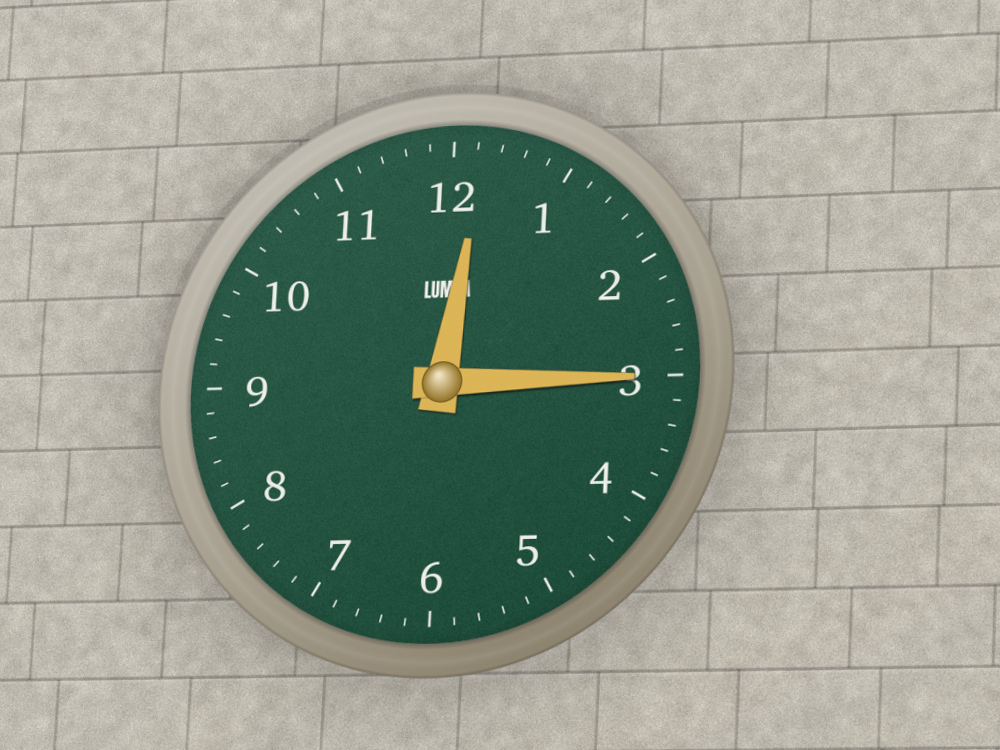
12h15
